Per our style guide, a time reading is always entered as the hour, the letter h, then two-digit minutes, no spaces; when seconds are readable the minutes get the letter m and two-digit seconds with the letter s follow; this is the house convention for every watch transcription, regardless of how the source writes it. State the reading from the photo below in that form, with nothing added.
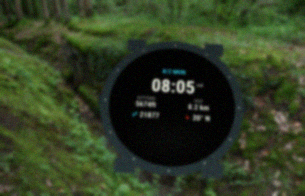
8h05
